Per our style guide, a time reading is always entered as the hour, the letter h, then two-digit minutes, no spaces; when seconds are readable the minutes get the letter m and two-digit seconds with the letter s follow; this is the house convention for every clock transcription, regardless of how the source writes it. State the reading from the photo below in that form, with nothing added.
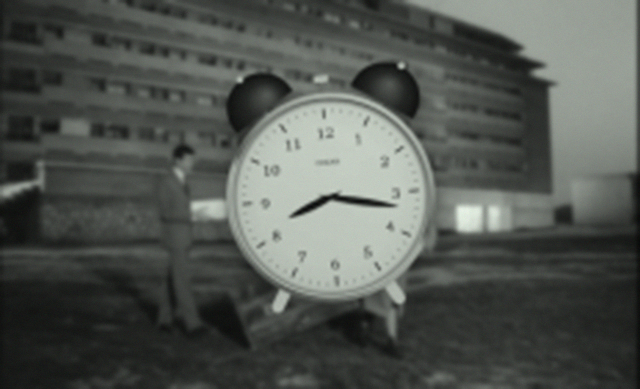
8h17
